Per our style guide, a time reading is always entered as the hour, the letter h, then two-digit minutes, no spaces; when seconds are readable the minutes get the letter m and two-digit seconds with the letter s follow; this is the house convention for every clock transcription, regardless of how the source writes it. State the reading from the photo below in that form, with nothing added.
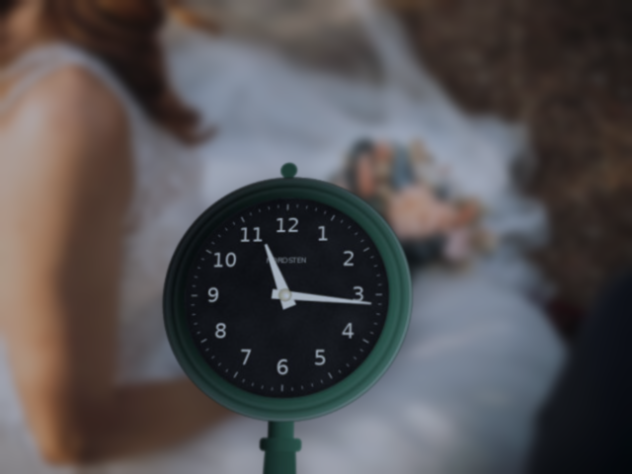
11h16
